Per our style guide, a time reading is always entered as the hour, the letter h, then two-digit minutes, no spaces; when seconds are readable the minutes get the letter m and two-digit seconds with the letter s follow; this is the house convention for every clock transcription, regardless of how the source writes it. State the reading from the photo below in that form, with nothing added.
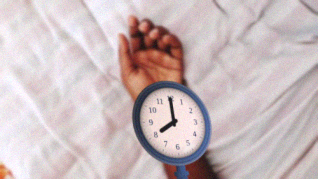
8h00
